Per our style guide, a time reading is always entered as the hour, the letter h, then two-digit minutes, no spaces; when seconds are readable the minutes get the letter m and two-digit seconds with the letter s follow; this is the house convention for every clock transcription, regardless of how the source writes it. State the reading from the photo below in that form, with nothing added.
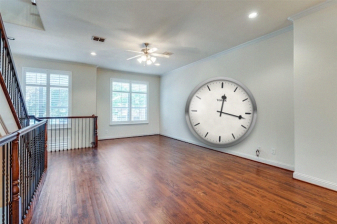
12h17
